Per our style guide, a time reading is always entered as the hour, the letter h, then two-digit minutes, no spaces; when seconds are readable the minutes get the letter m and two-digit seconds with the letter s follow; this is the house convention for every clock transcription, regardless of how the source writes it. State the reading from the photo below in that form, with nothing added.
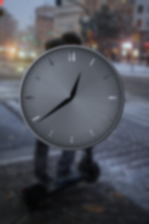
12h39
